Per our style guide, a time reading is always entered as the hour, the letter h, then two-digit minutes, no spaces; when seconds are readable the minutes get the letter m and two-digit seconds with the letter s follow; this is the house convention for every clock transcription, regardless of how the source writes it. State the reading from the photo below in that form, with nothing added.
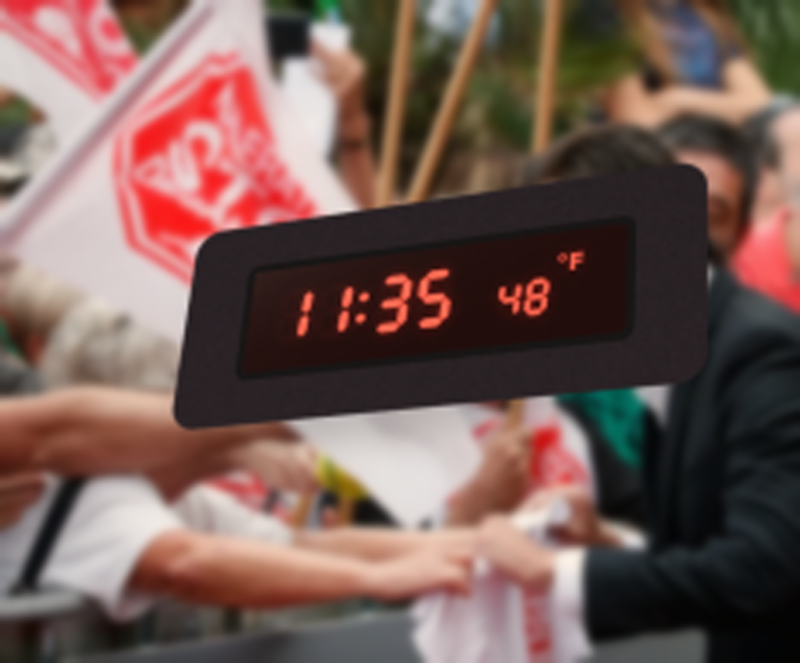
11h35
